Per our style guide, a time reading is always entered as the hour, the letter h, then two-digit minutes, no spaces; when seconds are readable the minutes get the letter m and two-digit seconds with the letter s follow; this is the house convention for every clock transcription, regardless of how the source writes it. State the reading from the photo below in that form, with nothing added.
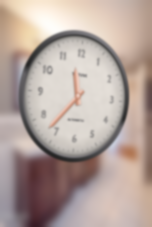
11h37
